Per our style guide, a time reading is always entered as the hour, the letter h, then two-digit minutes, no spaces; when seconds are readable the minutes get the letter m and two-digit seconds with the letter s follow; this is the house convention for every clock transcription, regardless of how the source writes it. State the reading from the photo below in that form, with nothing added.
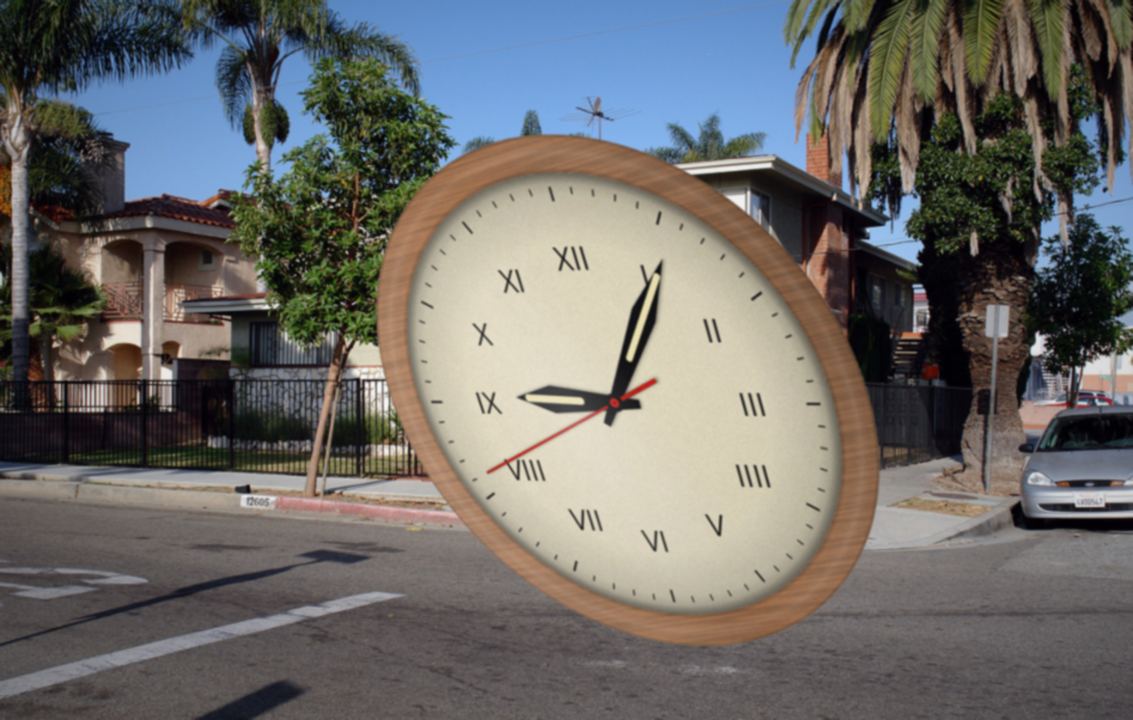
9h05m41s
